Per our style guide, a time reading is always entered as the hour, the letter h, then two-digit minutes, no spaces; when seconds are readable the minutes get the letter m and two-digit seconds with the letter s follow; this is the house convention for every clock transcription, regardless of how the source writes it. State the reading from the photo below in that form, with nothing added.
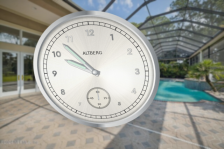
9h53
